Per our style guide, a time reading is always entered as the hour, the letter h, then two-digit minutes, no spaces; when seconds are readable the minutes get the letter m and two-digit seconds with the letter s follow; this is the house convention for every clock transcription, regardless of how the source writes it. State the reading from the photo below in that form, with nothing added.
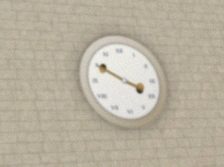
3h50
